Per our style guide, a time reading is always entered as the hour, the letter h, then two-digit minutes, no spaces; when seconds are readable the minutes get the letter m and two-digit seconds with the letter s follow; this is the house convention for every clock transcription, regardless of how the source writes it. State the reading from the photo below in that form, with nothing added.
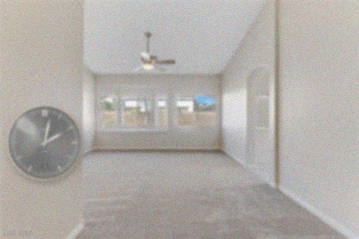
2h02
